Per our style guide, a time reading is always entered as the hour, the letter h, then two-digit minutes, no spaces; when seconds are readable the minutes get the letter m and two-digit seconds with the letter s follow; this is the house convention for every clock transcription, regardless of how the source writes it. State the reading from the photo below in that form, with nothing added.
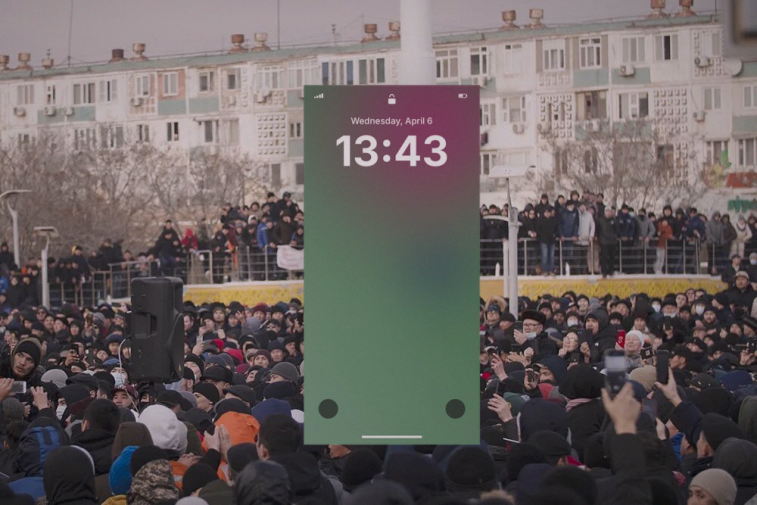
13h43
